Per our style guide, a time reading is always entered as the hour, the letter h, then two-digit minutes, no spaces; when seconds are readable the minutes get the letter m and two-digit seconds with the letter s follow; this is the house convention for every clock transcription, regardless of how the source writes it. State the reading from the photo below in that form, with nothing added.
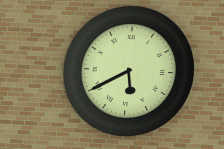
5h40
